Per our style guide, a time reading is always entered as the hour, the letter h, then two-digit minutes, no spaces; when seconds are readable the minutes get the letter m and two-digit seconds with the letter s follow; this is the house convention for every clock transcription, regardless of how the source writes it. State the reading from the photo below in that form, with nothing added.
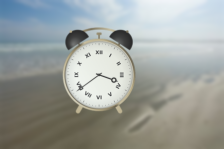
3h39
